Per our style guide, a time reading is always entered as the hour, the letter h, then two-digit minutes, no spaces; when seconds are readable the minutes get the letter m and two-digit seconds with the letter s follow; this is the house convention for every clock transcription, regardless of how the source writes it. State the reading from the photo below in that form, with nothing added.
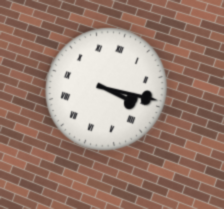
3h14
